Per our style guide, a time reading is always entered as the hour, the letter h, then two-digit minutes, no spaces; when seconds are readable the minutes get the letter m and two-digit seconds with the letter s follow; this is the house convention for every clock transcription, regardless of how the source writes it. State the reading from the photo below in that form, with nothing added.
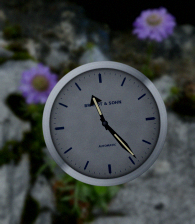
11h24
